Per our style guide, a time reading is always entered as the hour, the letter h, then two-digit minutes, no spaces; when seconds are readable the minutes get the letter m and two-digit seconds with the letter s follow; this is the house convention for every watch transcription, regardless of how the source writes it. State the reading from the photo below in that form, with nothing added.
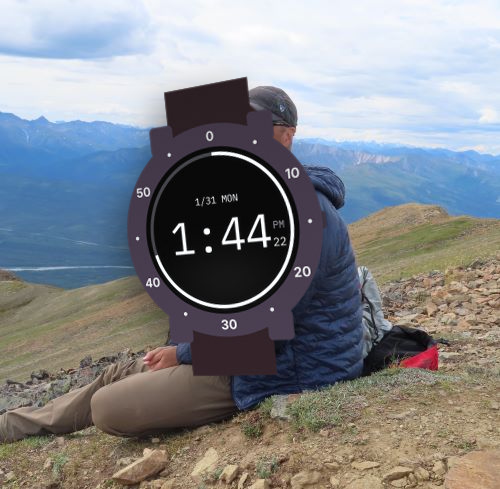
1h44m22s
